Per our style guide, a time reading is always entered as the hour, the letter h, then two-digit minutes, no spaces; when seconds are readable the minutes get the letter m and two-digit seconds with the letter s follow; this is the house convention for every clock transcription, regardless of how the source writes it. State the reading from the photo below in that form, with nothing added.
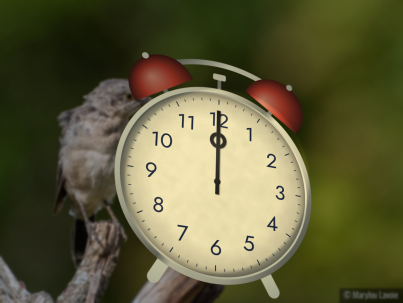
12h00
